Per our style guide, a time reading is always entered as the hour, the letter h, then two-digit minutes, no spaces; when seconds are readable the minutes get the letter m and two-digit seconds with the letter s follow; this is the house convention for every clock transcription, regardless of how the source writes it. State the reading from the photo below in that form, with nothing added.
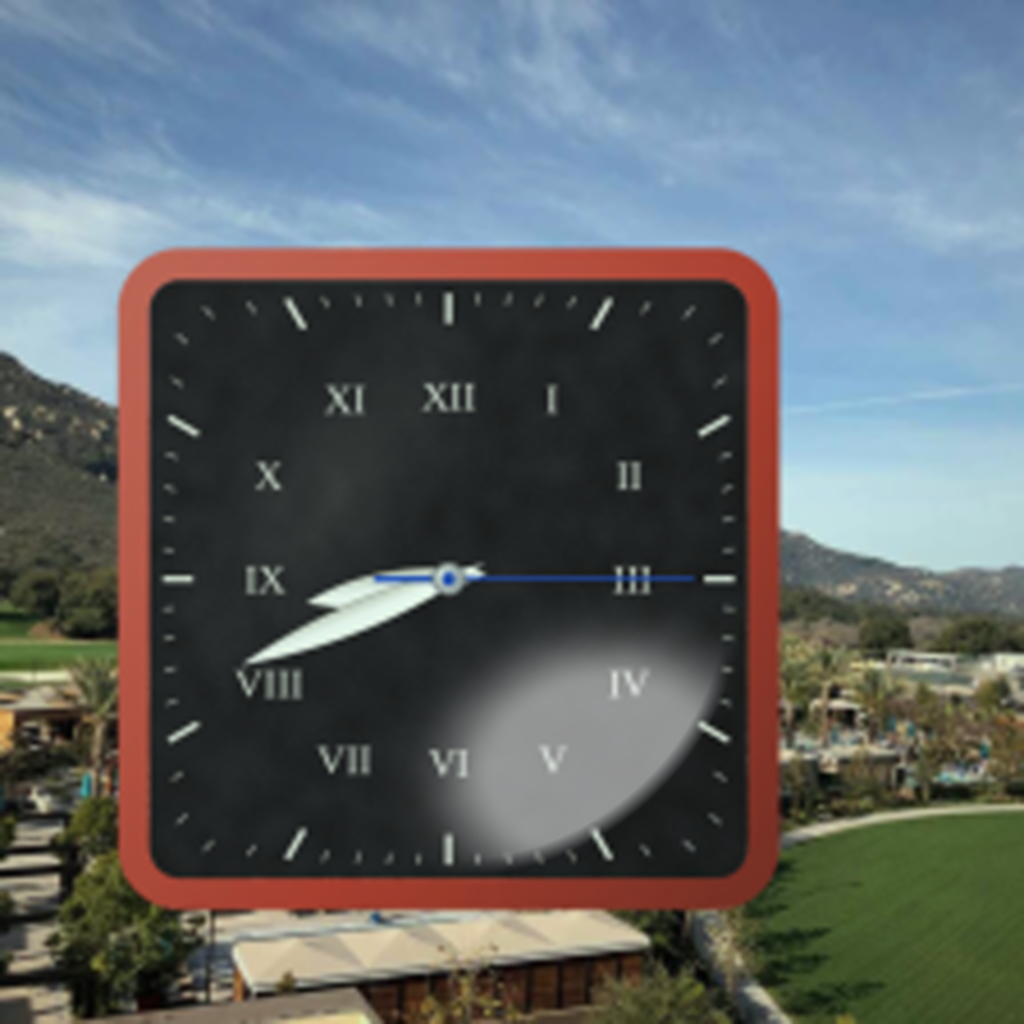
8h41m15s
